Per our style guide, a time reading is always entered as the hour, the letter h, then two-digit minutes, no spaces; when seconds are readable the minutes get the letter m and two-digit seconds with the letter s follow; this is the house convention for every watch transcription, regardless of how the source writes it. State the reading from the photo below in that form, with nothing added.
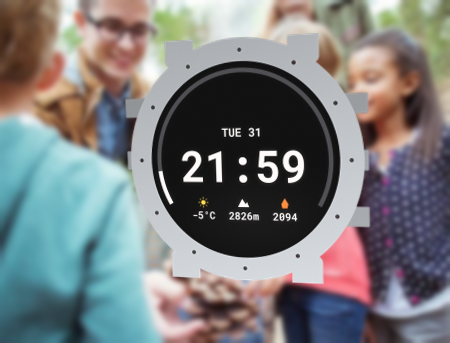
21h59
